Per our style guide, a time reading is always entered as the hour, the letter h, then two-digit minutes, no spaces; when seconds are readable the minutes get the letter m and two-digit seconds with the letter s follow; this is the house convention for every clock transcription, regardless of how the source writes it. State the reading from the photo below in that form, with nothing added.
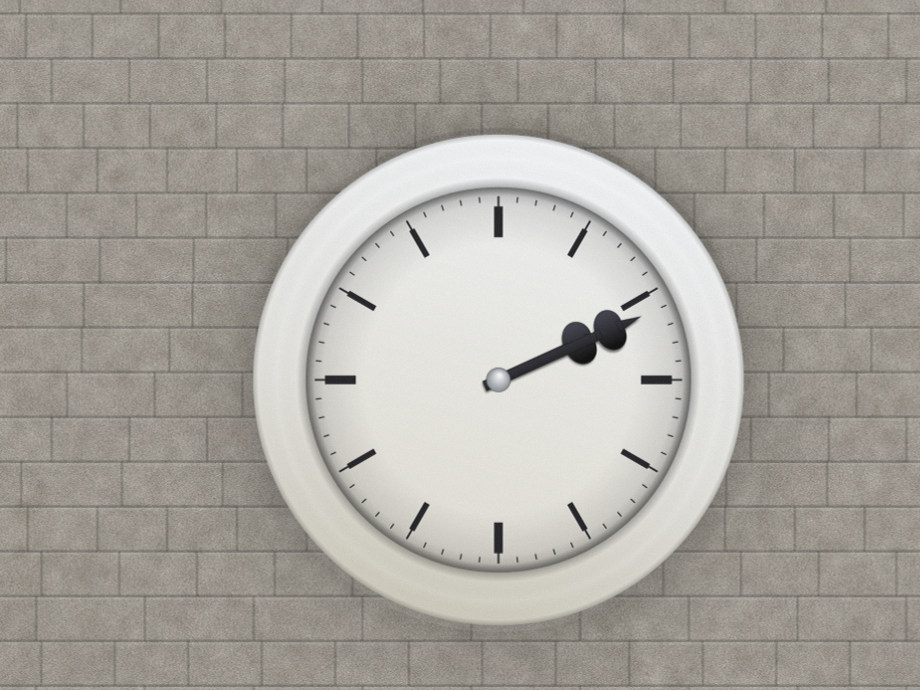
2h11
